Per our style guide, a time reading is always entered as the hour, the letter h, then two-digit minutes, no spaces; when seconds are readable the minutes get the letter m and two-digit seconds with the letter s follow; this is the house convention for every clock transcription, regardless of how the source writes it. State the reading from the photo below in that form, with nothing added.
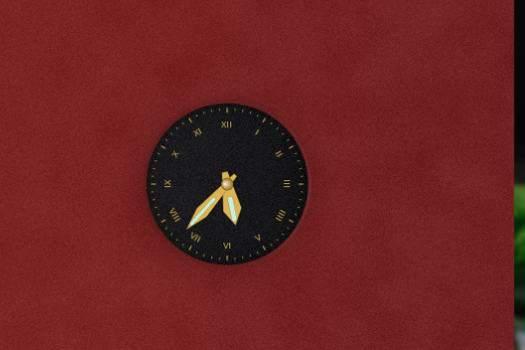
5h37
